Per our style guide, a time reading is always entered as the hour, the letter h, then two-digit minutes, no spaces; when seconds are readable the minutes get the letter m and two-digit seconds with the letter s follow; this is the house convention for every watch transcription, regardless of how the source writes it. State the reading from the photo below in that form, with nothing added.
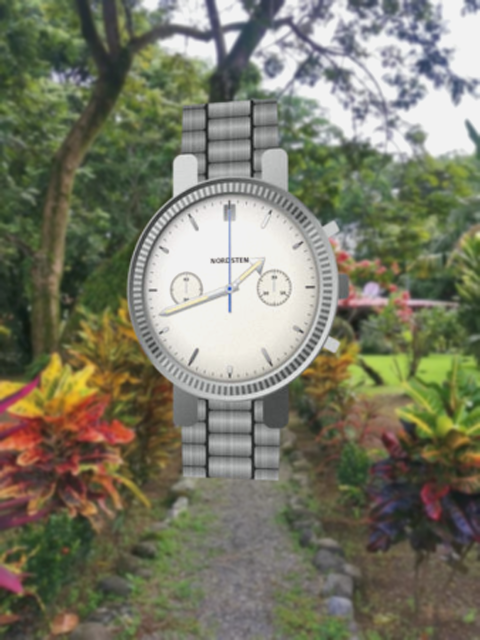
1h42
